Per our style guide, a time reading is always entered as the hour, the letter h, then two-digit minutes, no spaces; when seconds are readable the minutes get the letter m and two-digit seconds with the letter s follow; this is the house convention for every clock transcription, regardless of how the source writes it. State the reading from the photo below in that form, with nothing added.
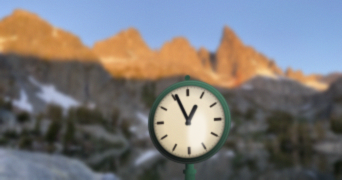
12h56
